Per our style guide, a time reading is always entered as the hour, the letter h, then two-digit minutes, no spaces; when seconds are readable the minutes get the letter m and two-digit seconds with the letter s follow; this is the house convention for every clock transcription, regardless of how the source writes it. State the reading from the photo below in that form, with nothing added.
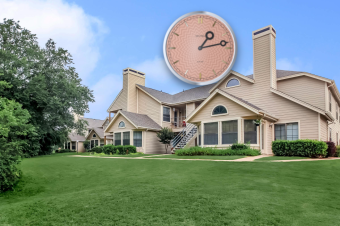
1h13
